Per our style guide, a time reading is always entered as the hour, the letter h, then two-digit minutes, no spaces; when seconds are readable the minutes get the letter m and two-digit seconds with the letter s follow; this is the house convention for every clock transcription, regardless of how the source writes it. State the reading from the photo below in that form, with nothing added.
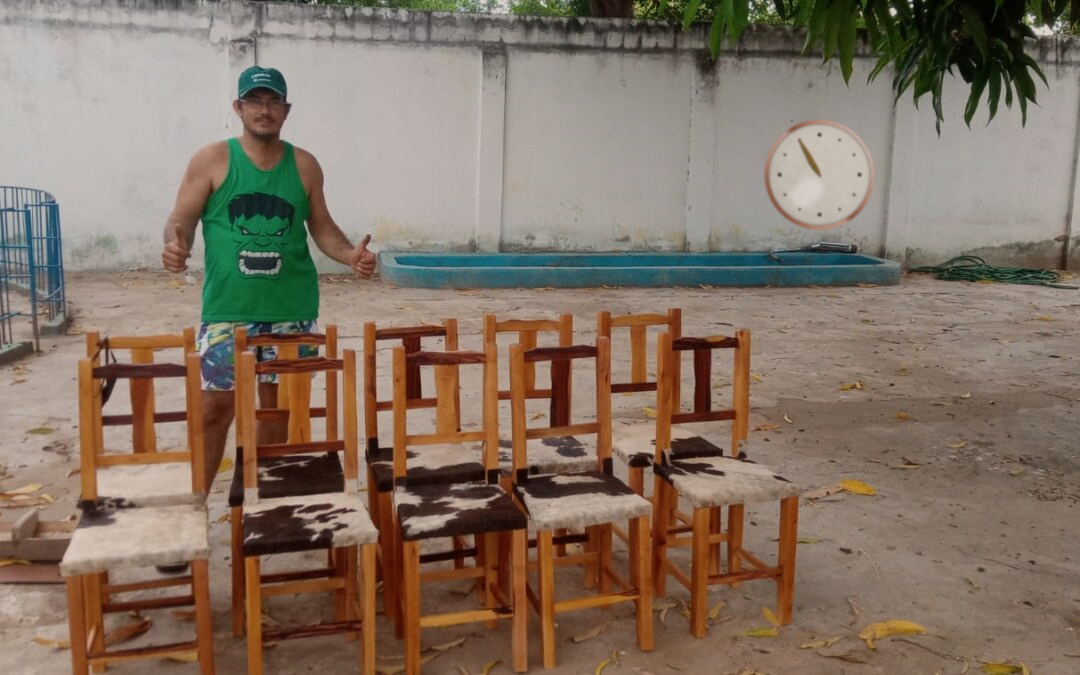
10h55
